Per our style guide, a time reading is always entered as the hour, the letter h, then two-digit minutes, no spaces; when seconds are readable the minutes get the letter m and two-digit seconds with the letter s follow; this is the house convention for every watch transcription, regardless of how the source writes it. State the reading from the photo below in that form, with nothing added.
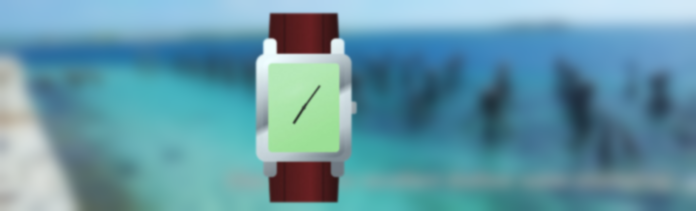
7h06
